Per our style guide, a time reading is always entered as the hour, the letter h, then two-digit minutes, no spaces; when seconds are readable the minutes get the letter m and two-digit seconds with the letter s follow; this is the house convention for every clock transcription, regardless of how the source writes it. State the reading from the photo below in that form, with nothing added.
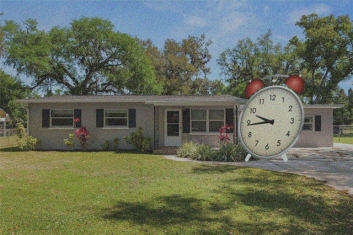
9h44
